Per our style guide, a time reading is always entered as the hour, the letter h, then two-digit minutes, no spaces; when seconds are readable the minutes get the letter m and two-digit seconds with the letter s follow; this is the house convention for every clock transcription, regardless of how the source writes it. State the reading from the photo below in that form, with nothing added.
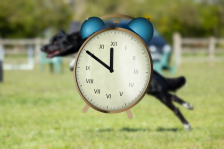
11h50
